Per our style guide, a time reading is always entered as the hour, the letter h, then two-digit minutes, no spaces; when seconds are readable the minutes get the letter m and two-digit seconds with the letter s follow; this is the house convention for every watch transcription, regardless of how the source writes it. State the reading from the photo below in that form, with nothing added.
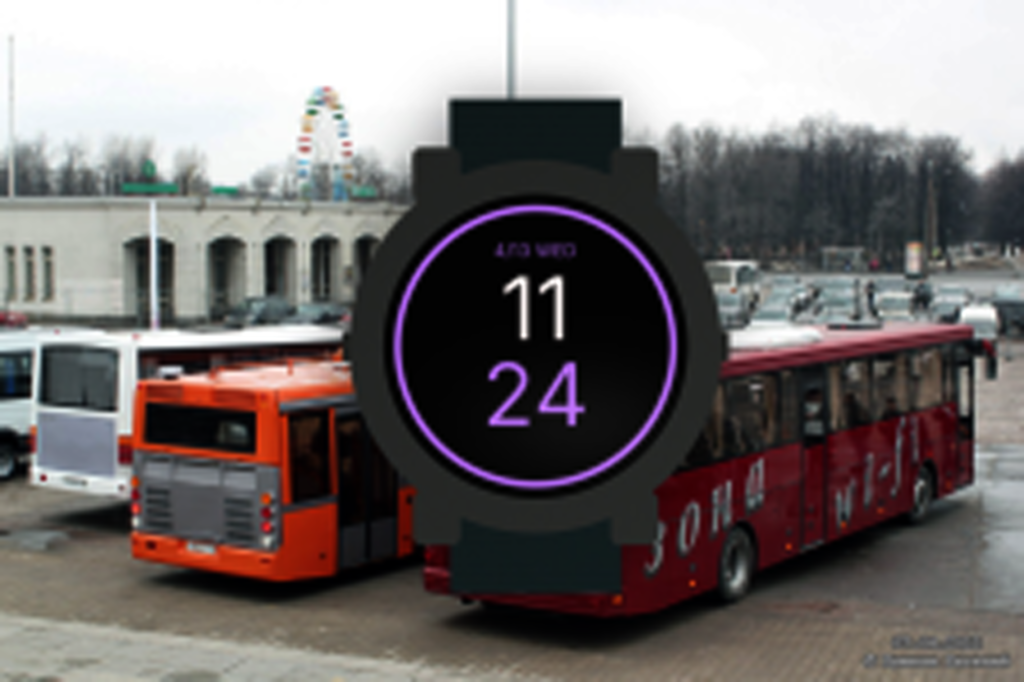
11h24
